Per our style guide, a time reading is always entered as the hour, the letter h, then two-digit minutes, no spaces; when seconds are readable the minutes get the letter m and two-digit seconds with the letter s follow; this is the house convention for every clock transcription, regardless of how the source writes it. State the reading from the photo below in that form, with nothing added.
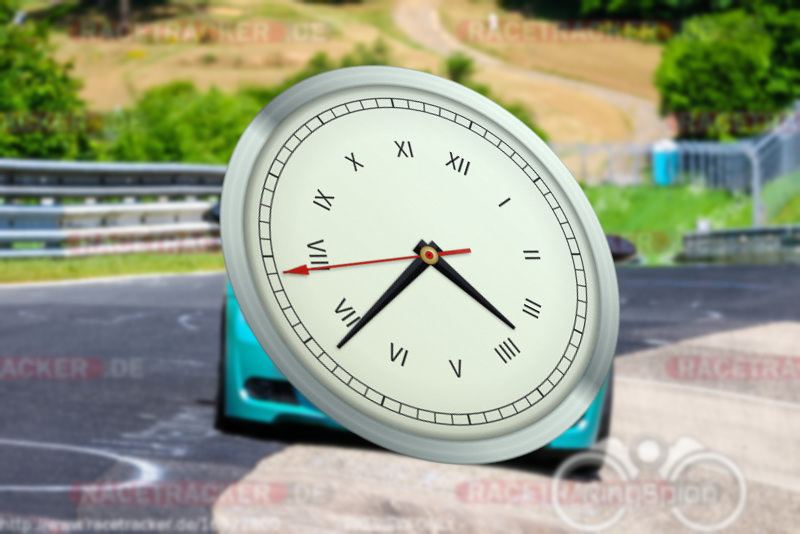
3h33m39s
